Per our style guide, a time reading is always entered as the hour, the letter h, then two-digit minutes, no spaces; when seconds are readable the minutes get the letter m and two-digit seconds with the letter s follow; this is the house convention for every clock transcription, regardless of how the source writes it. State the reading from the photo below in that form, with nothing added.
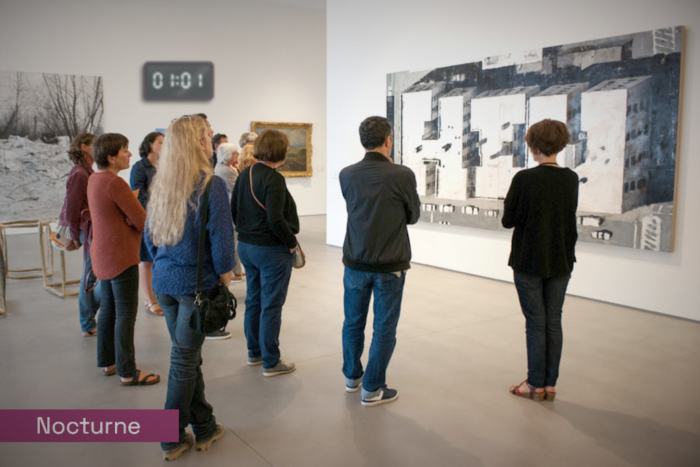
1h01
